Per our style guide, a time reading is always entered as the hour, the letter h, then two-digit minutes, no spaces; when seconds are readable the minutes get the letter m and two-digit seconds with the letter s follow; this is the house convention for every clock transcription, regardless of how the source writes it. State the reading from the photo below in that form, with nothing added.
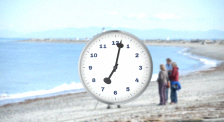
7h02
